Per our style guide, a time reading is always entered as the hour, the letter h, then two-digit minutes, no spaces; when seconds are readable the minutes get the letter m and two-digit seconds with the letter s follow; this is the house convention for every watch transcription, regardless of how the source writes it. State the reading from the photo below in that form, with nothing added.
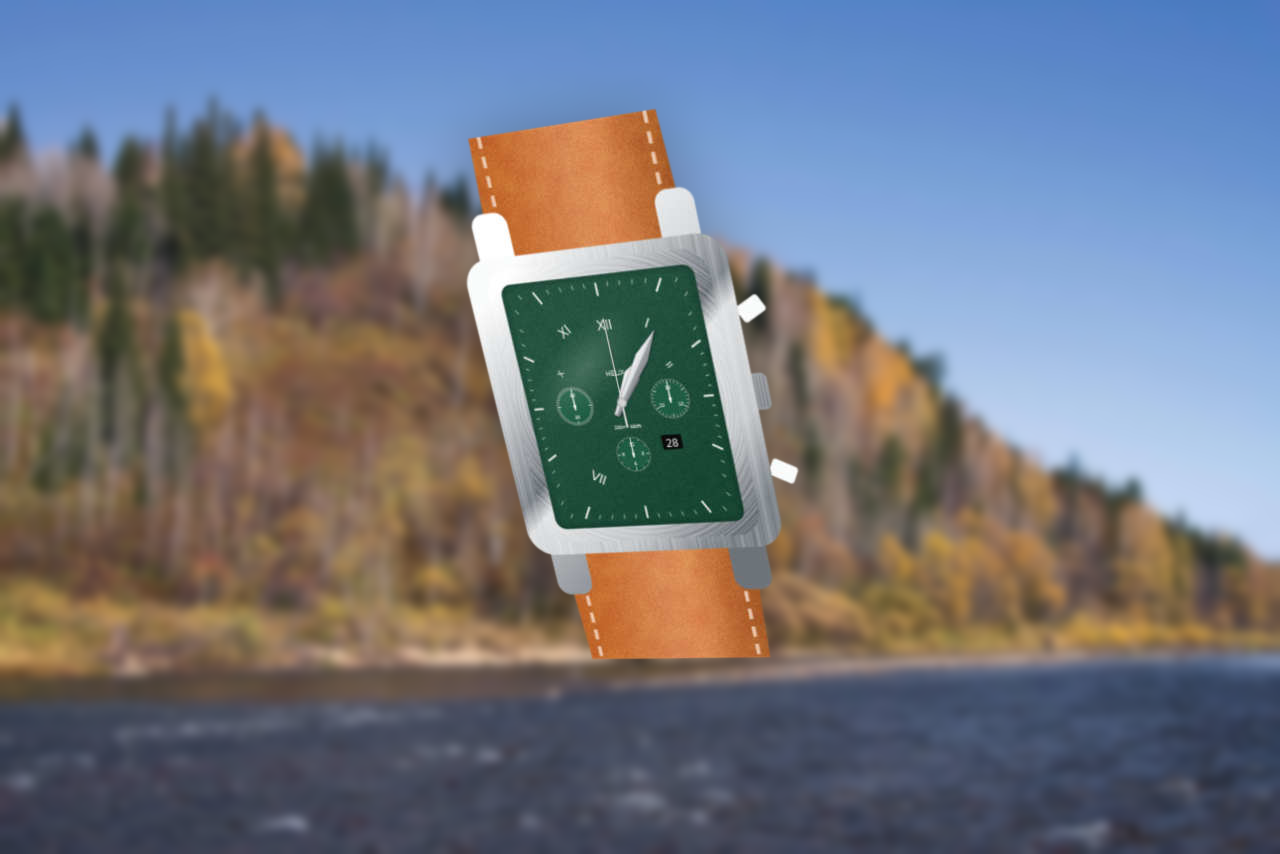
1h06
